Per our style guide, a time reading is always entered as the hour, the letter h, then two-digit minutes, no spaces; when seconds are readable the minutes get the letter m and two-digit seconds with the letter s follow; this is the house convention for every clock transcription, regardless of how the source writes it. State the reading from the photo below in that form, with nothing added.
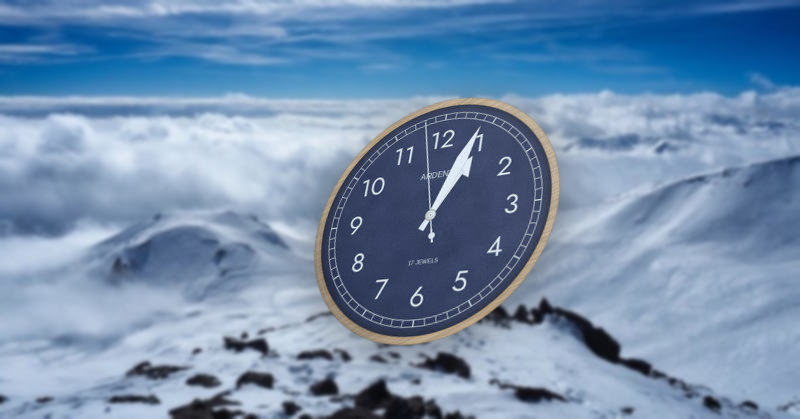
1h03m58s
